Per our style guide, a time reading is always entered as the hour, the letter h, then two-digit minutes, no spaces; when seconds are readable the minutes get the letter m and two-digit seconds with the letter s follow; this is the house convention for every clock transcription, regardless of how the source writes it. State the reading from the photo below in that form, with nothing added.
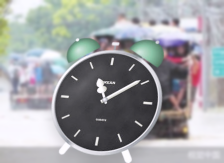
11h09
